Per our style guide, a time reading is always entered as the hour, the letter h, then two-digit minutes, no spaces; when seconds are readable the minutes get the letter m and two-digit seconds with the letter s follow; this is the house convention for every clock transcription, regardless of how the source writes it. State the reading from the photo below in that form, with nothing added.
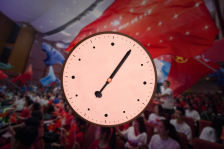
7h05
